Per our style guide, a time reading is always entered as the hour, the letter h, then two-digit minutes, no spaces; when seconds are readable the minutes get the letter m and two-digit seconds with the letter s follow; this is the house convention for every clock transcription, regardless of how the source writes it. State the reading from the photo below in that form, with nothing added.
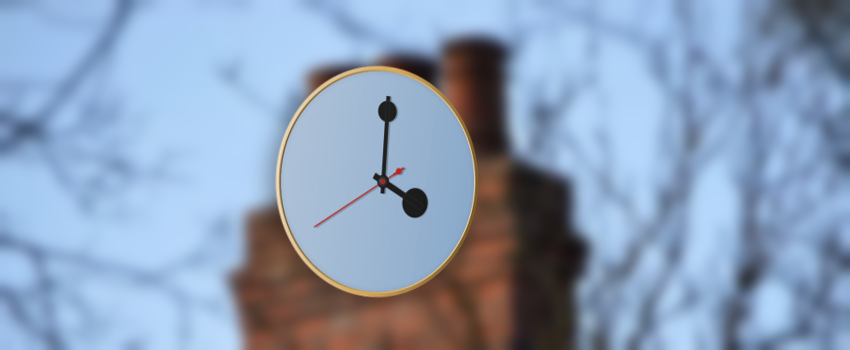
4h00m40s
